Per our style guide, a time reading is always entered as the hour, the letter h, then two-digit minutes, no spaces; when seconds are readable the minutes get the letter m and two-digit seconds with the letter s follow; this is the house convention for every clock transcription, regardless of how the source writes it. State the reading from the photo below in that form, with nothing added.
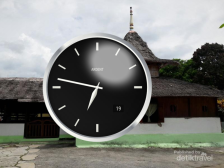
6h47
